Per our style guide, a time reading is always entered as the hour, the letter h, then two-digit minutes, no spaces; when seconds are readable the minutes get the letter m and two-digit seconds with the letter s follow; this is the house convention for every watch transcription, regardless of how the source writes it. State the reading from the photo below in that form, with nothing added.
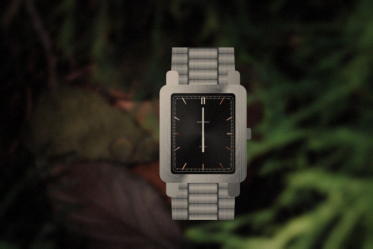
6h00
